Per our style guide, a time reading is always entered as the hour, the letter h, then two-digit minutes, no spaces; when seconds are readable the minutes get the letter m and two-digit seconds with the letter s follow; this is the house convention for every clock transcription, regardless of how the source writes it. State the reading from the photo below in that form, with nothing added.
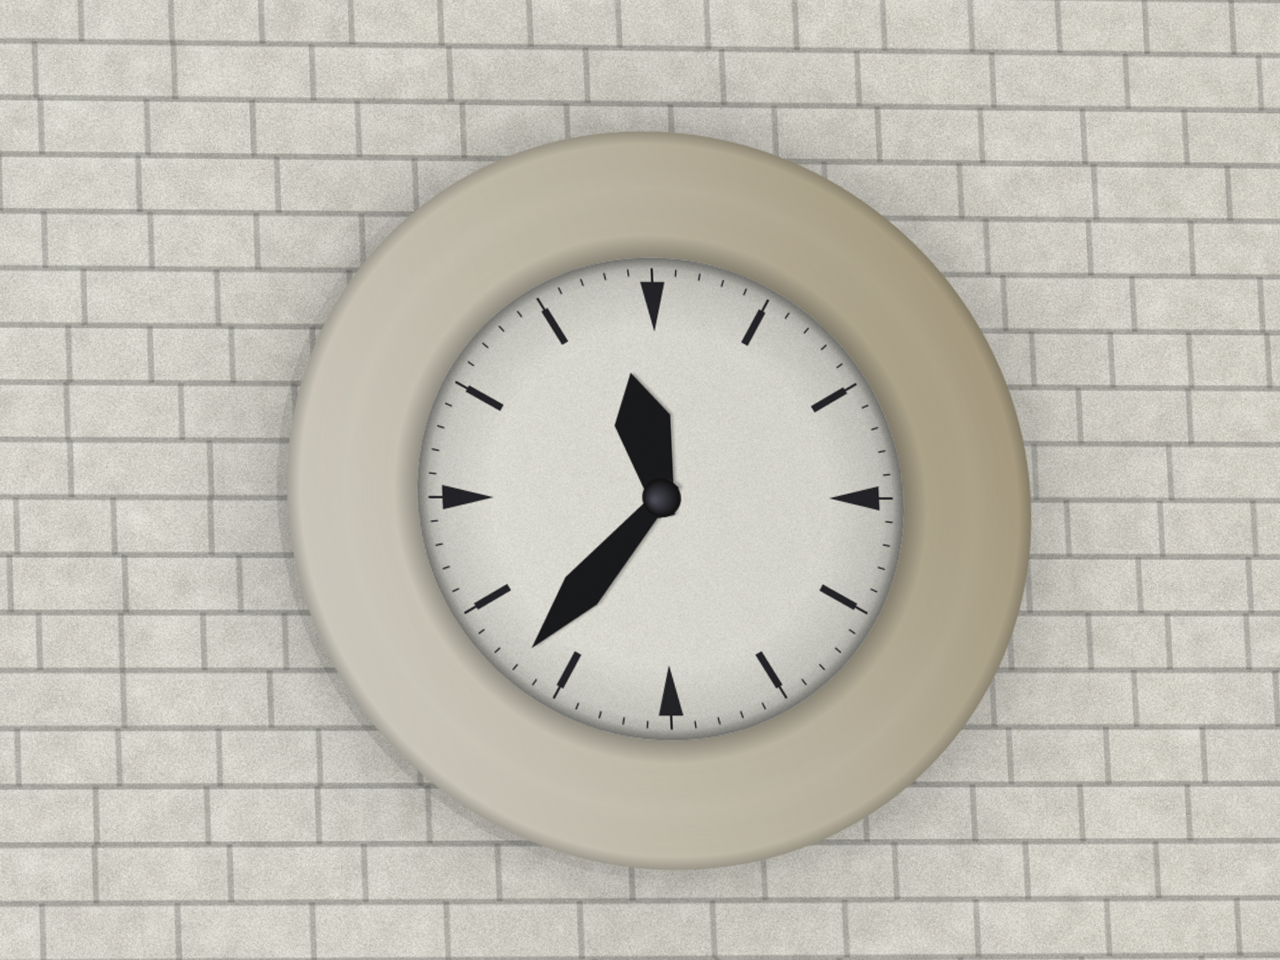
11h37
